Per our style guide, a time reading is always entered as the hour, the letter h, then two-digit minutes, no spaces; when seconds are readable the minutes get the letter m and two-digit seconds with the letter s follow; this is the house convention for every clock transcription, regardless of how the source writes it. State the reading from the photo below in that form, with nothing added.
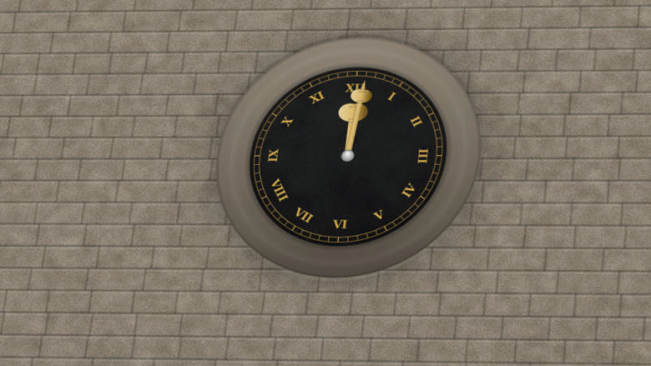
12h01
